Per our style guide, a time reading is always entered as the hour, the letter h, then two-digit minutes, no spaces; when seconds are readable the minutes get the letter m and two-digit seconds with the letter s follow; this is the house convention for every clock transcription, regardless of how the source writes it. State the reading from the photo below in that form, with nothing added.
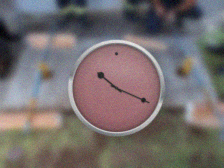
10h19
